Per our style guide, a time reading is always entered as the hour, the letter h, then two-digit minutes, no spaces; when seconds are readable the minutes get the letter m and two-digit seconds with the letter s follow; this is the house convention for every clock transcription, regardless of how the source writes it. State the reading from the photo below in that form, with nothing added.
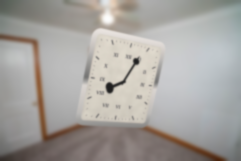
8h04
